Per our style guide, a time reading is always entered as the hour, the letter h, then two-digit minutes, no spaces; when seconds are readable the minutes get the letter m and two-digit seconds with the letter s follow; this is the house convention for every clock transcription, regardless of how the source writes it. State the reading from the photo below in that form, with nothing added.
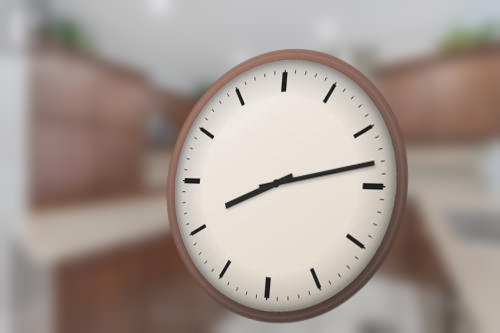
8h13
